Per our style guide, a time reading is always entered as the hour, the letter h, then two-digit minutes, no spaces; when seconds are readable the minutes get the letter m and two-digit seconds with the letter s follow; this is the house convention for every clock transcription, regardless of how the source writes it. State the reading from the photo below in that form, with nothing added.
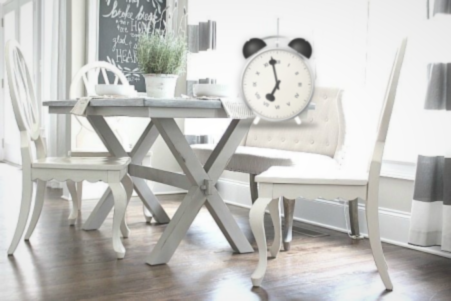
6h58
